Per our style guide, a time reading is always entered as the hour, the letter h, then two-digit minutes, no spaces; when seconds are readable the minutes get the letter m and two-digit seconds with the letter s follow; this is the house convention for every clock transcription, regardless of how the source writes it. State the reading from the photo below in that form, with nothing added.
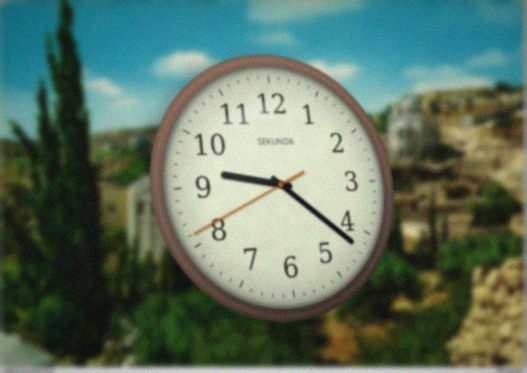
9h21m41s
